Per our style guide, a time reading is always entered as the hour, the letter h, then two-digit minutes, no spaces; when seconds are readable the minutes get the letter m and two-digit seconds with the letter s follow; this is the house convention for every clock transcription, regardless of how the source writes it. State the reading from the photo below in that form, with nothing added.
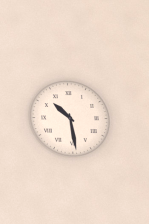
10h29
